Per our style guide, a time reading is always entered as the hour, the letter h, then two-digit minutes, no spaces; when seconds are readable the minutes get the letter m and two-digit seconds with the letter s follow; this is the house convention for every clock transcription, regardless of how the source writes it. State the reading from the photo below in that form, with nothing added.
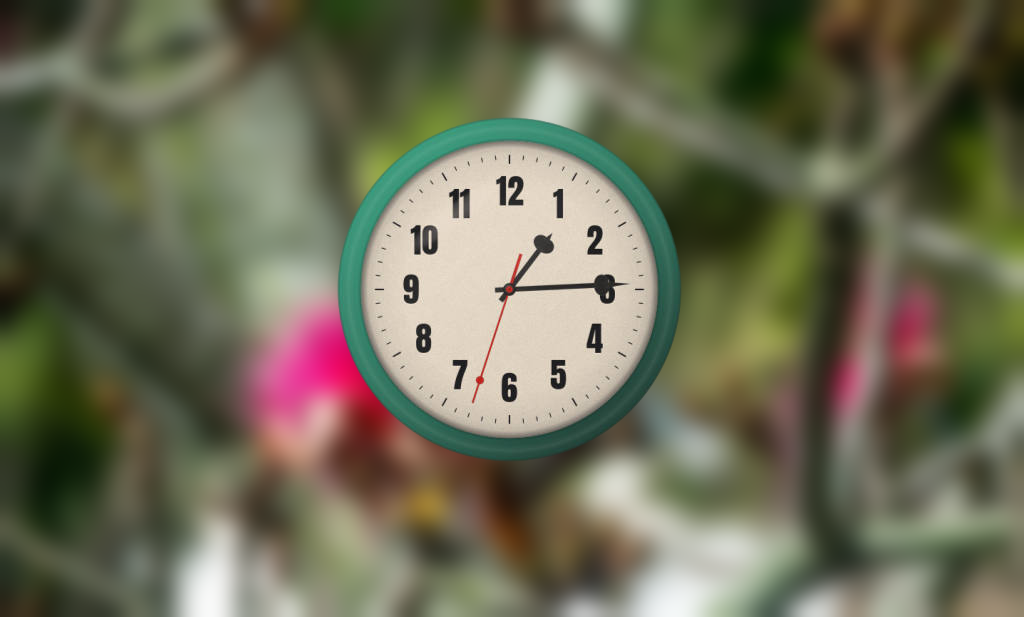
1h14m33s
